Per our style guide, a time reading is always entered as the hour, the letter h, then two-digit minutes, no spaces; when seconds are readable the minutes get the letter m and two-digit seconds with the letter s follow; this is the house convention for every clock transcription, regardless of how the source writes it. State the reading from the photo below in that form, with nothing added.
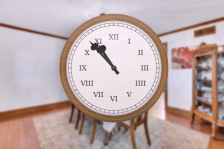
10h53
